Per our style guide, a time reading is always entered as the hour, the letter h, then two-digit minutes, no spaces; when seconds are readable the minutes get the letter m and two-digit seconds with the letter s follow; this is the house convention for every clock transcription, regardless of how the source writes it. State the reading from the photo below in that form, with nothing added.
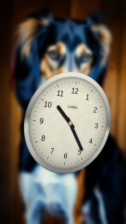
10h24
